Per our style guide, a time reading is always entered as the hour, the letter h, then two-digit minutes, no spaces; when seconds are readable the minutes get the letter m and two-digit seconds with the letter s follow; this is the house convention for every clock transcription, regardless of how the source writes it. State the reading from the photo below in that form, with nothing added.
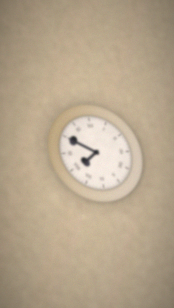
7h50
